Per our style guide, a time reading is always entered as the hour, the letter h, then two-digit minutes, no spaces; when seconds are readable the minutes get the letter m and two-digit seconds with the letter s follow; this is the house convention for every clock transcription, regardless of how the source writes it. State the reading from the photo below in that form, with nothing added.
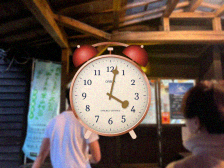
4h02
